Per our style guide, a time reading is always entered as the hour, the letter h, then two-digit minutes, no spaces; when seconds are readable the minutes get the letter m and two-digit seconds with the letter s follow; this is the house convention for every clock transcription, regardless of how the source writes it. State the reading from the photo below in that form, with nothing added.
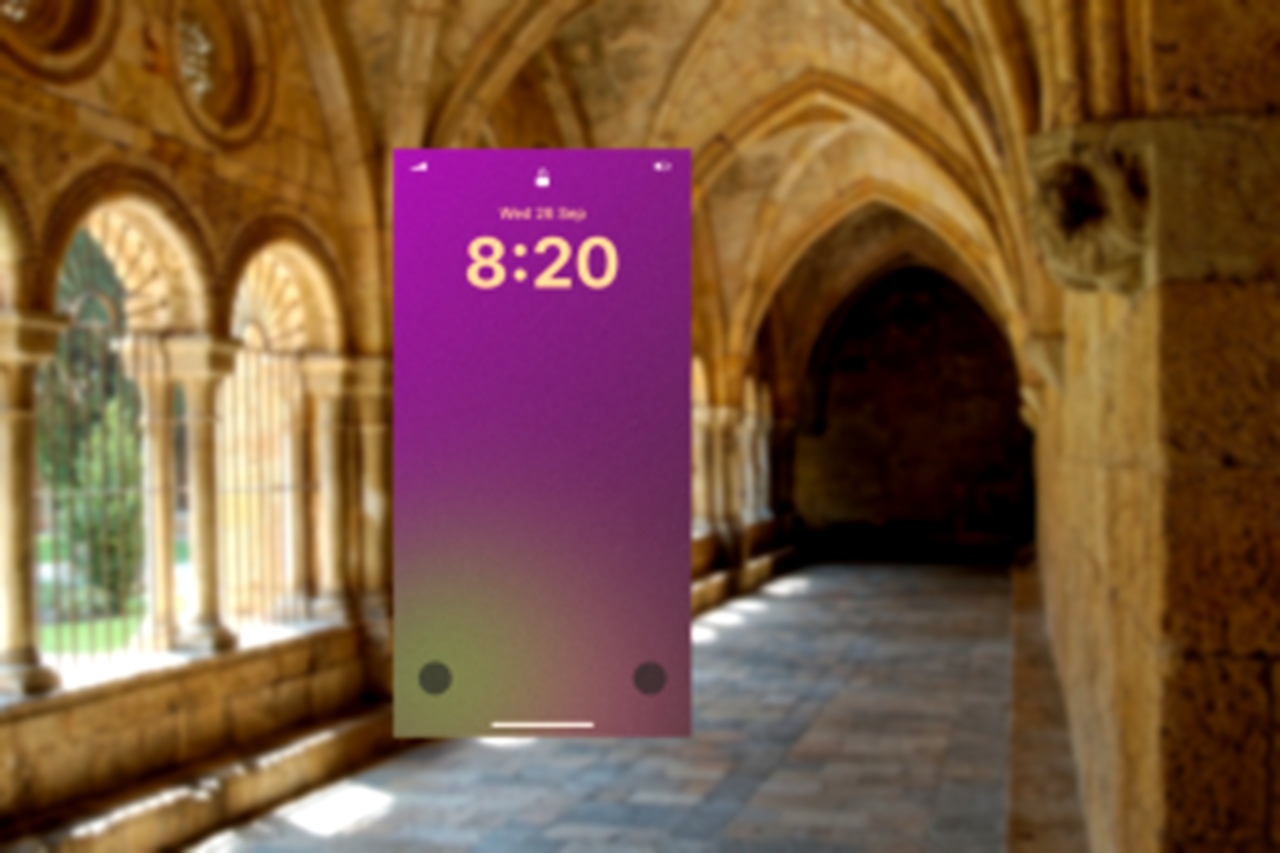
8h20
